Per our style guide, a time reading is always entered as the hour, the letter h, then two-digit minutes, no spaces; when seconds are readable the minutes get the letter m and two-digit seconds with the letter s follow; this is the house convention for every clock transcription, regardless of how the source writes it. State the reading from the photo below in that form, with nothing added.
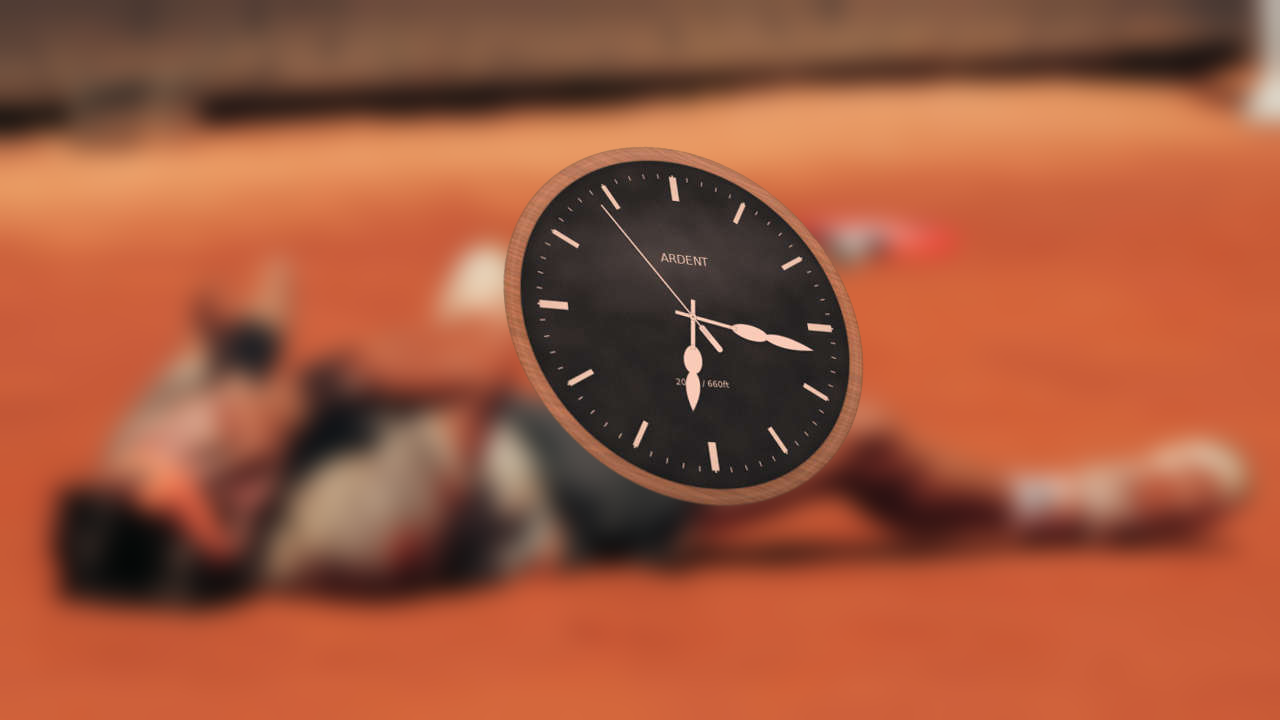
6h16m54s
